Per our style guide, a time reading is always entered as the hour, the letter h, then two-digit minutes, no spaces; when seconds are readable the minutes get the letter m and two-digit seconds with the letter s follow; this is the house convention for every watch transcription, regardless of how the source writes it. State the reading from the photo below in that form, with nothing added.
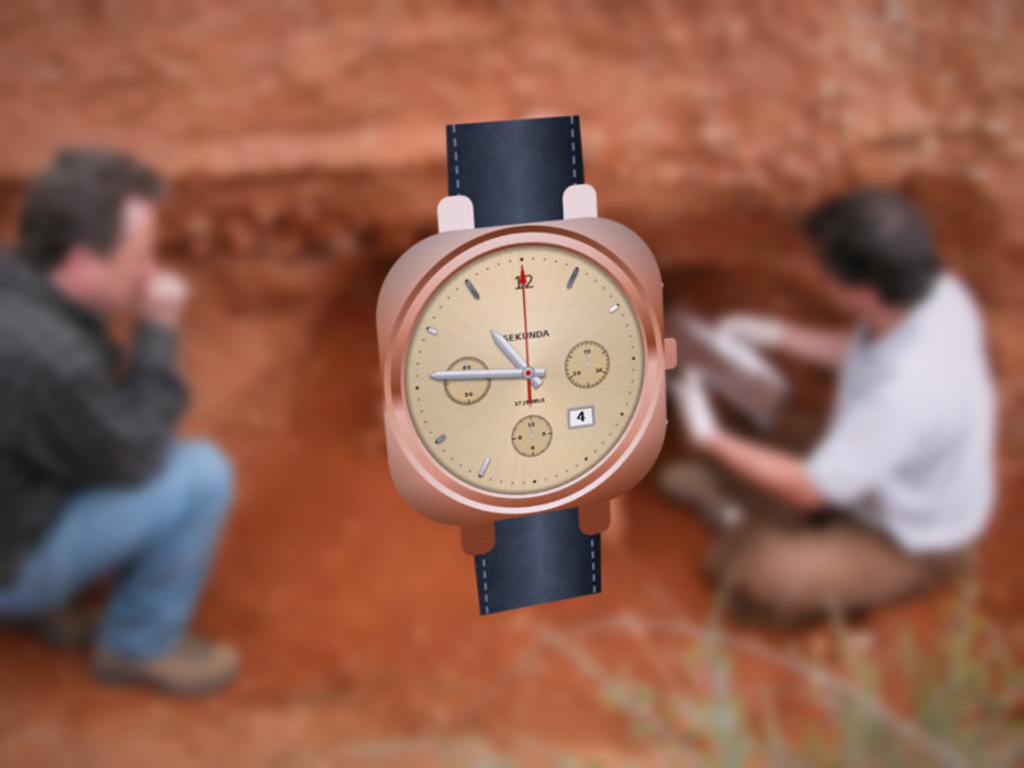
10h46
